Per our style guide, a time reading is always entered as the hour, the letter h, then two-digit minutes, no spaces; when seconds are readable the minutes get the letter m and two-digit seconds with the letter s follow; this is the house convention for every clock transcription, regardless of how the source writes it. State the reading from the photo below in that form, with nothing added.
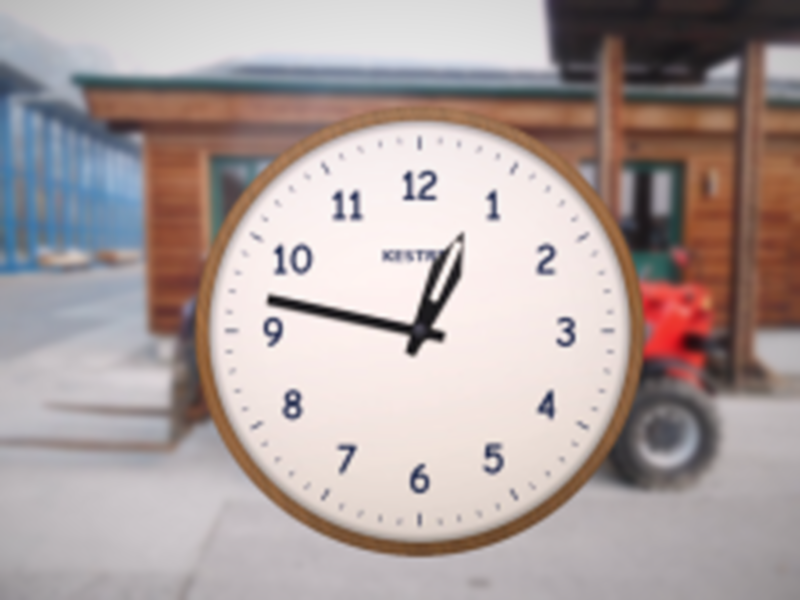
12h47
